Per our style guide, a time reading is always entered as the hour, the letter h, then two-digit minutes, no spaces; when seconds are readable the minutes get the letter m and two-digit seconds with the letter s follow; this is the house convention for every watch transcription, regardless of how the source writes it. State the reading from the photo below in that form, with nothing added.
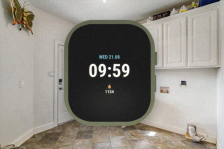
9h59
